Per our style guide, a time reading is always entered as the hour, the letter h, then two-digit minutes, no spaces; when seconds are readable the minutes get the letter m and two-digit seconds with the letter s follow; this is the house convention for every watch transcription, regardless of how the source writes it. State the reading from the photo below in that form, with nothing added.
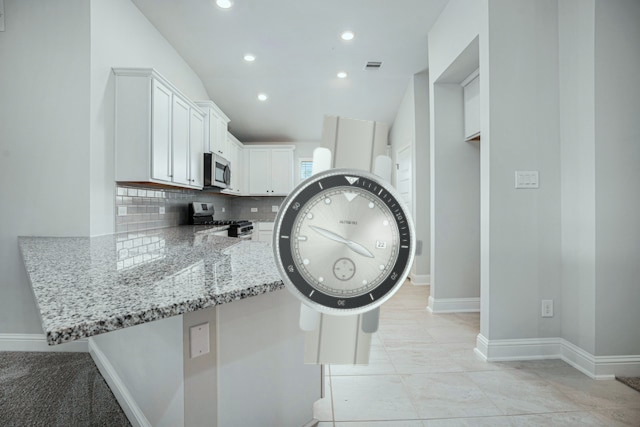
3h48
